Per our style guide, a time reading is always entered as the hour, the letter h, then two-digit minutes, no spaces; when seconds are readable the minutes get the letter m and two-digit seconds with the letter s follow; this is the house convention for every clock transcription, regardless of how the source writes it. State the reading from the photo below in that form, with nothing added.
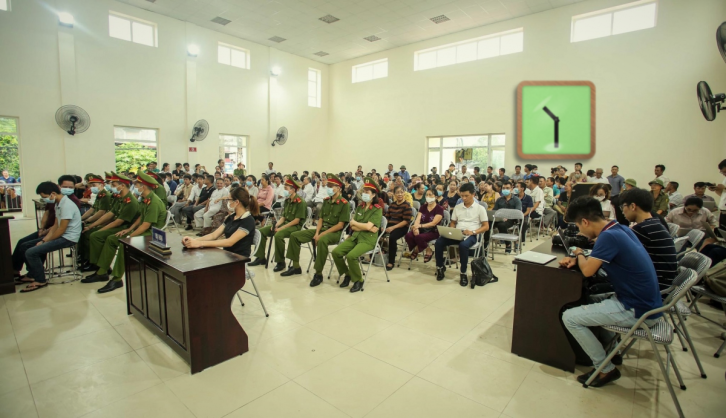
10h30
